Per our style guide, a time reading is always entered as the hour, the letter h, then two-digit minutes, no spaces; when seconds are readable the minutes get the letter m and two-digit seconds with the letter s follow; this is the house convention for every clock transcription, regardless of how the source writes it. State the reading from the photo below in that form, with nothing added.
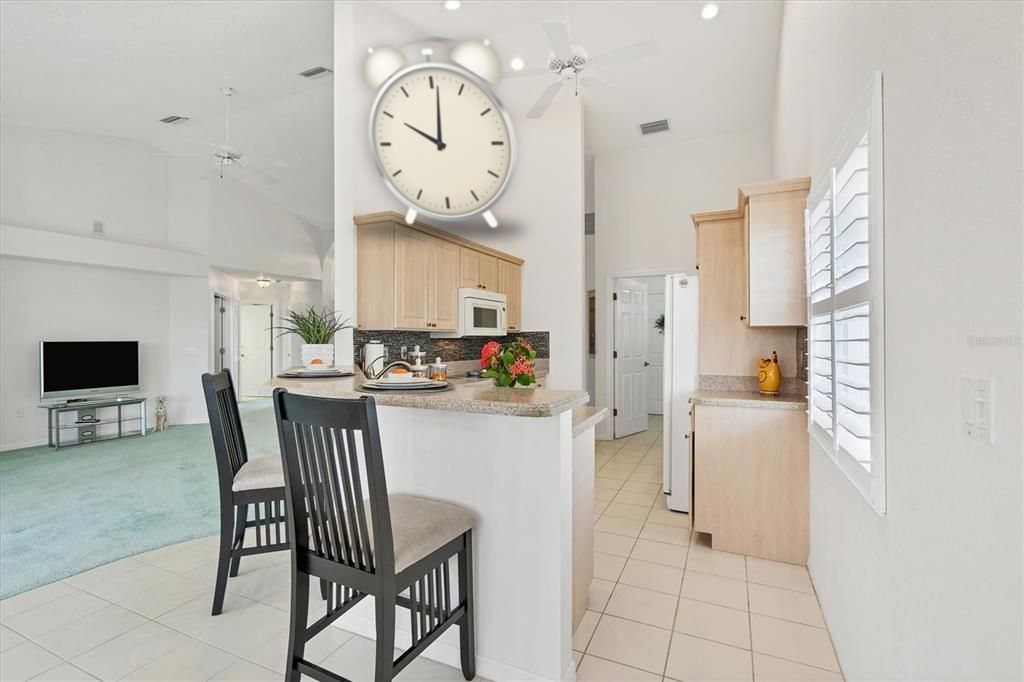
10h01
